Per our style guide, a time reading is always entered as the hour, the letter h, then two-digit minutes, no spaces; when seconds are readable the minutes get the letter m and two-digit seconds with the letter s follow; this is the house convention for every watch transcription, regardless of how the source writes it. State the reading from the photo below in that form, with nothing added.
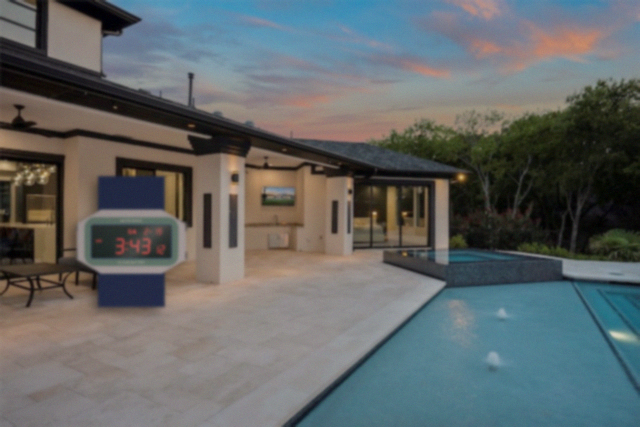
3h43
